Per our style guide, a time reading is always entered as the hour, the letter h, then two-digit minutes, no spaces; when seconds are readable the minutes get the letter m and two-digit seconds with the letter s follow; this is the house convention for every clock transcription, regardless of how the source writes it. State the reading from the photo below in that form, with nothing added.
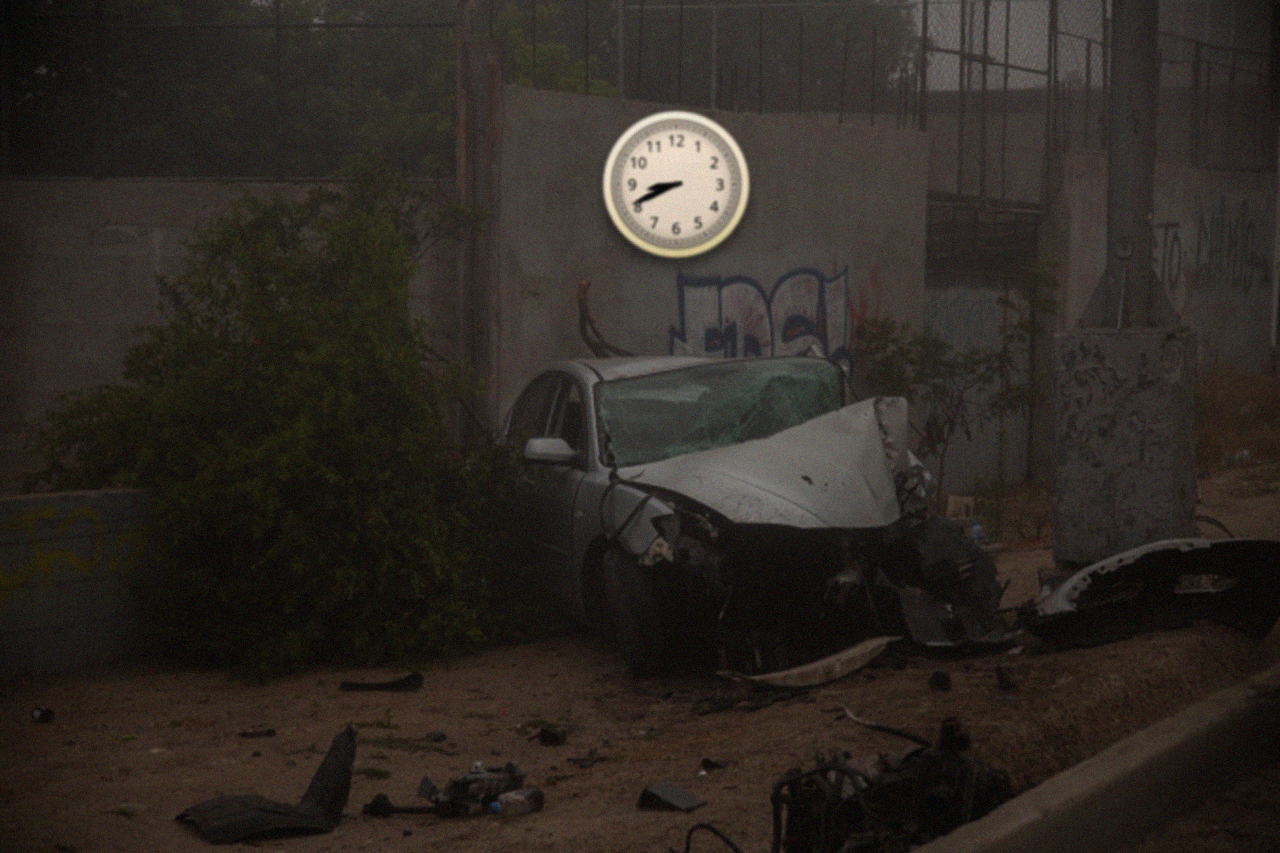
8h41
